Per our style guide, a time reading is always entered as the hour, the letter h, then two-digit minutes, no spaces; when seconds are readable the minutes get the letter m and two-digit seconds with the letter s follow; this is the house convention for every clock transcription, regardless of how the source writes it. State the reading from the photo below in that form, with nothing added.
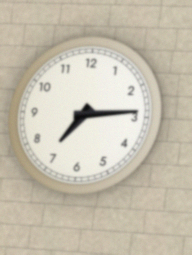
7h14
